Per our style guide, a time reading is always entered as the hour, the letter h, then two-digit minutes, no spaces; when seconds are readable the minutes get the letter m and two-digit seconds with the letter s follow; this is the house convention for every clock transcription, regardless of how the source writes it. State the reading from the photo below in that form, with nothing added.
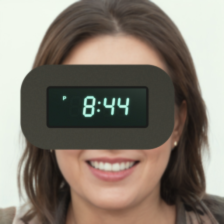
8h44
